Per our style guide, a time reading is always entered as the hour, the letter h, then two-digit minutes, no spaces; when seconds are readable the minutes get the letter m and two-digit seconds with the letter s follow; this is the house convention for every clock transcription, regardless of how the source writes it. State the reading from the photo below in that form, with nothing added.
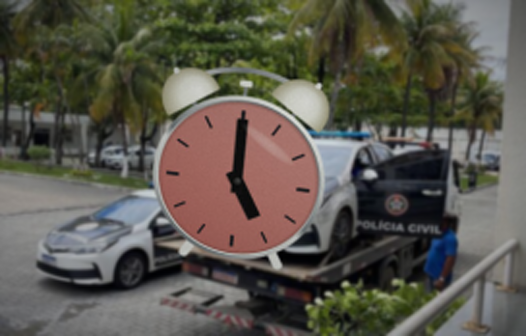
5h00
